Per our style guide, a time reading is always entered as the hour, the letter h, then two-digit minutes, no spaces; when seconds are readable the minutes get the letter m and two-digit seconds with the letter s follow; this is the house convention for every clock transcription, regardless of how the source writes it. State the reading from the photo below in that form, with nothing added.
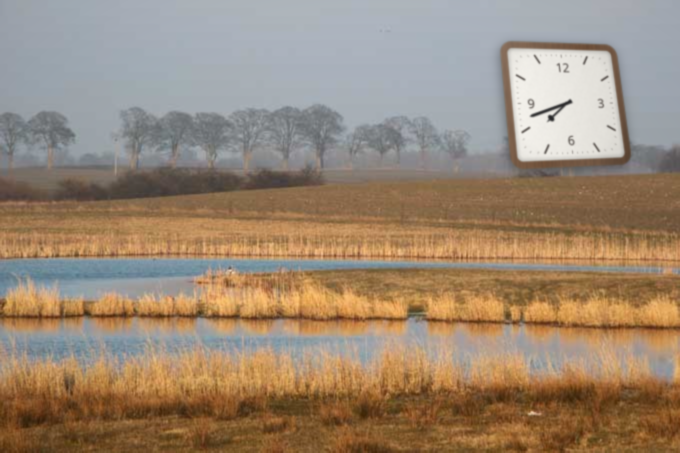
7h42
